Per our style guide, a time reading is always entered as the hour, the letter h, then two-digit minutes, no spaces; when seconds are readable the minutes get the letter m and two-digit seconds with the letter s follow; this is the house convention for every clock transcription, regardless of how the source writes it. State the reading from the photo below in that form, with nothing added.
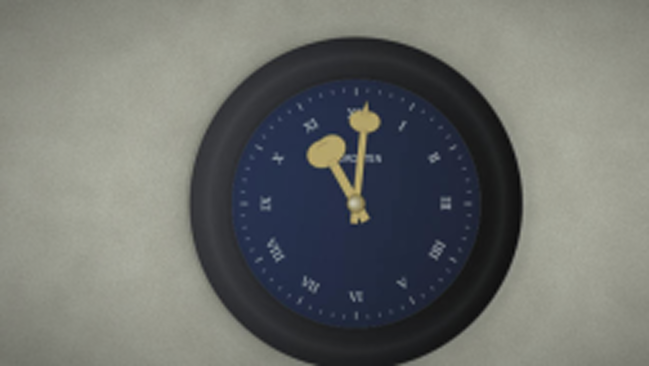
11h01
